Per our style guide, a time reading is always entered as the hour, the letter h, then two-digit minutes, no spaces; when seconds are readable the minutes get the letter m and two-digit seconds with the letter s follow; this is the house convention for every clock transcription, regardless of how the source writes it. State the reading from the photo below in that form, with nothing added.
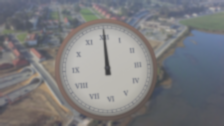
12h00
